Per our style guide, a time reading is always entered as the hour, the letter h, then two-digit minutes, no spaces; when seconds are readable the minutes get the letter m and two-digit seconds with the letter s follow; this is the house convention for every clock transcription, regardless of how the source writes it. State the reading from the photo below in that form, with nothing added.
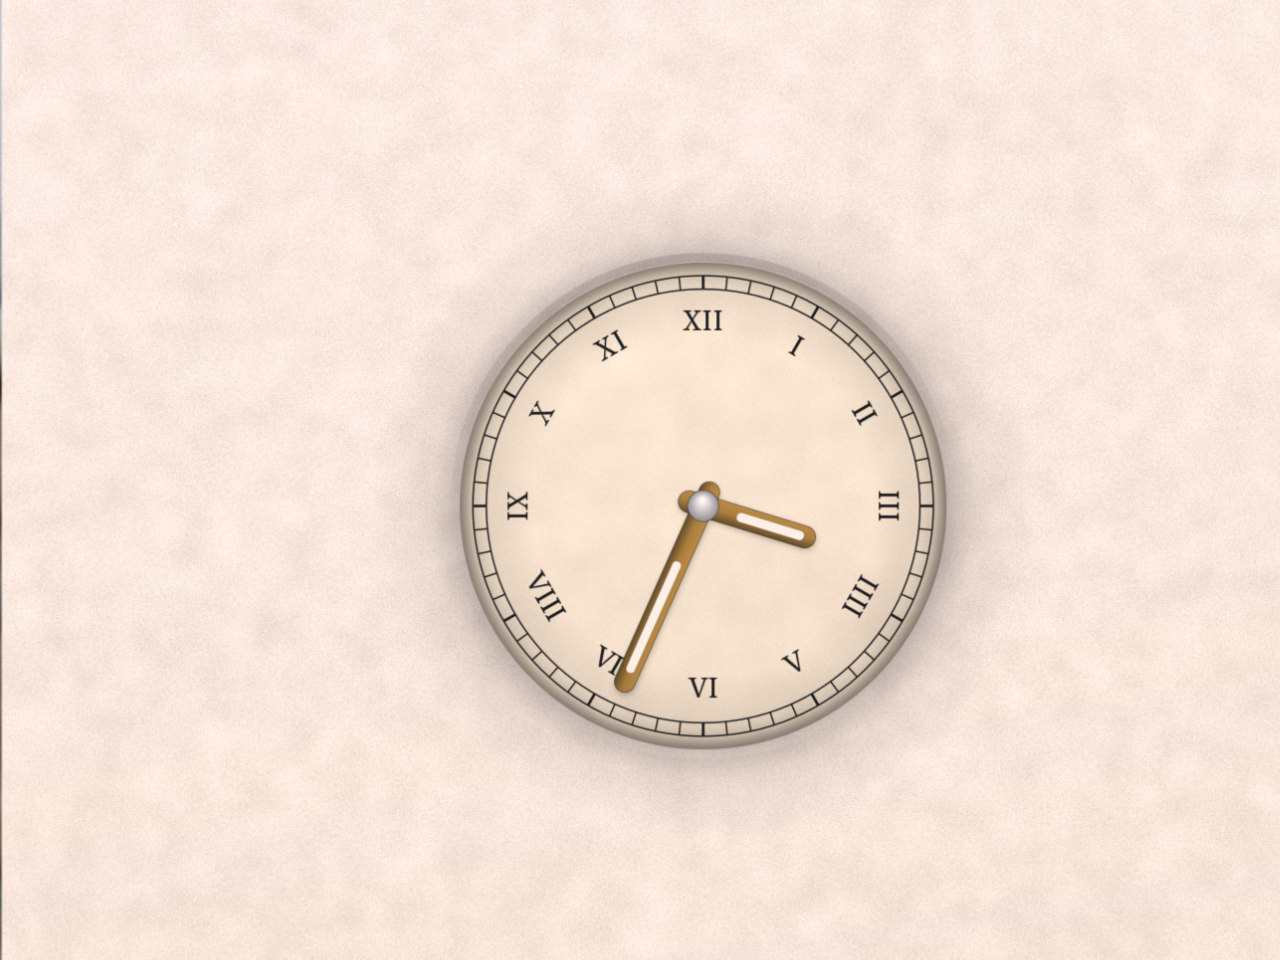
3h34
